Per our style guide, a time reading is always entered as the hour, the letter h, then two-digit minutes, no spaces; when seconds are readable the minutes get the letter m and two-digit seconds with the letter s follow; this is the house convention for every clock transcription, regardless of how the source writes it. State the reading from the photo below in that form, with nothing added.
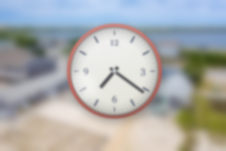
7h21
